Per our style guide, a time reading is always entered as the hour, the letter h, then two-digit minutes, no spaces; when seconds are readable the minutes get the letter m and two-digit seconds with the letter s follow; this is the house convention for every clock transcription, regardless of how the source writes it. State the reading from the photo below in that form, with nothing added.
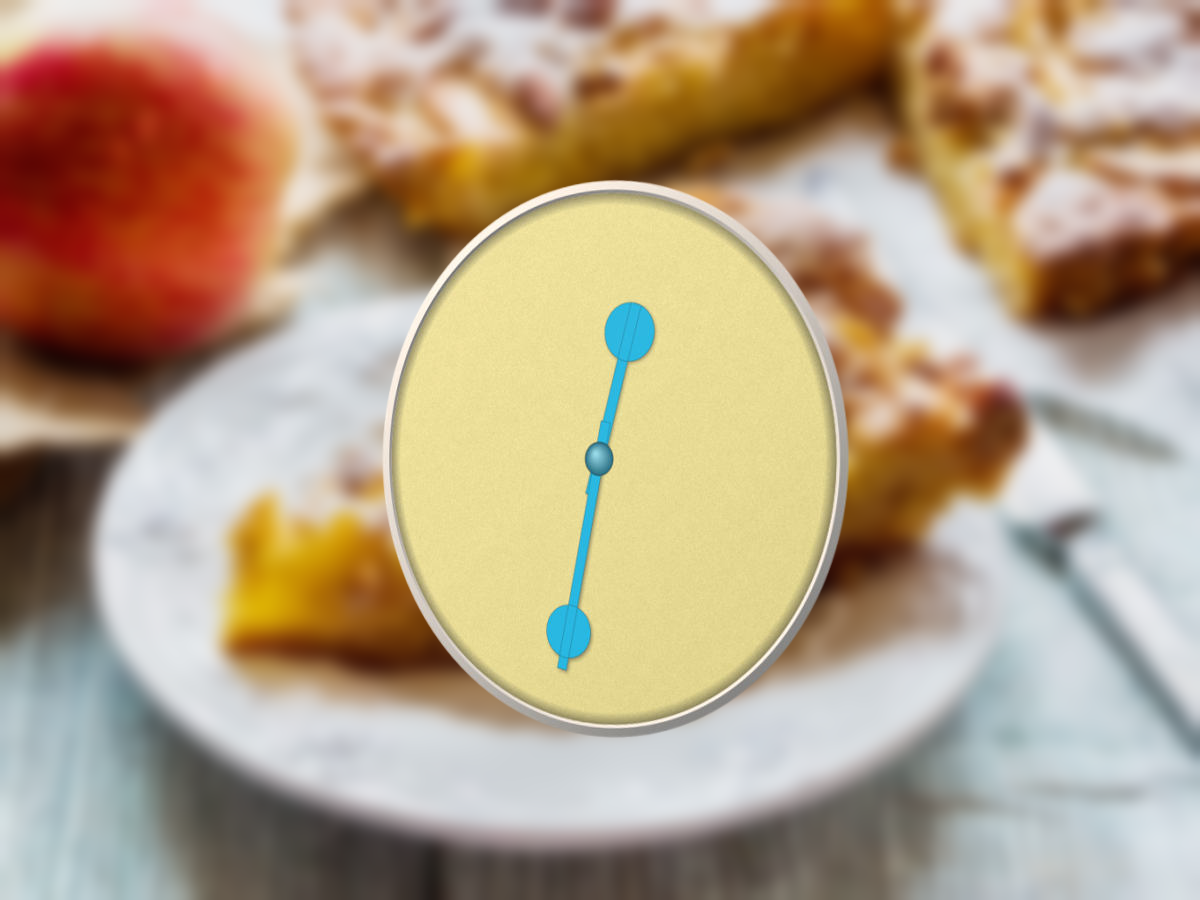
12h32
